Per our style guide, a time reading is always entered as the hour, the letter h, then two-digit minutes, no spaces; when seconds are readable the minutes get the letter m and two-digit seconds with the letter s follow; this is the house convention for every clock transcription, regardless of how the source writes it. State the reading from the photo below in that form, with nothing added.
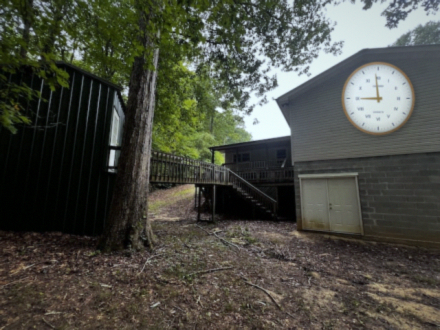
8h59
